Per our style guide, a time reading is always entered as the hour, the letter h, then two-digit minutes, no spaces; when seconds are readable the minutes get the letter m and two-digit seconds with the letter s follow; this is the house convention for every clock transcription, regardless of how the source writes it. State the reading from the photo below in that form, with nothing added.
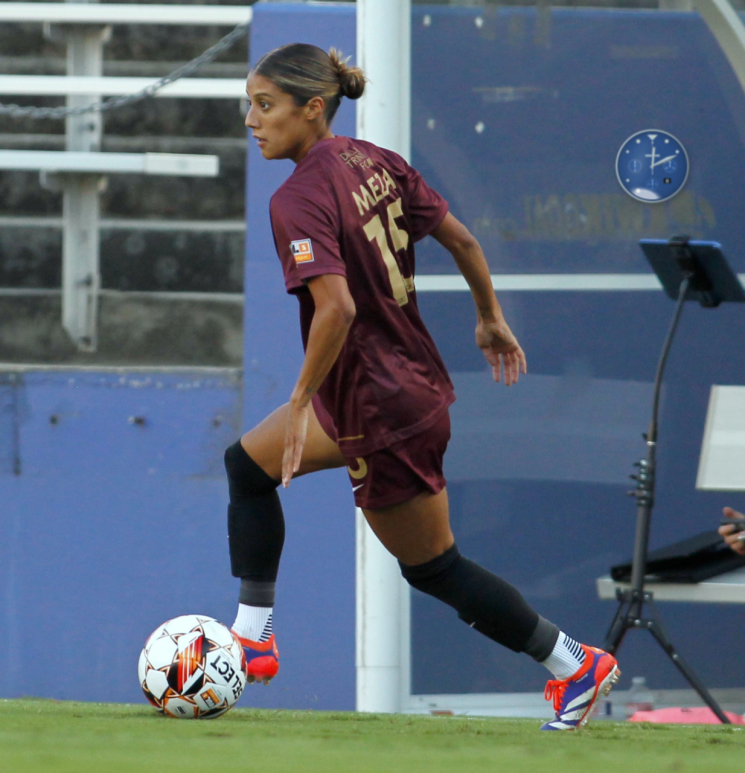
12h11
